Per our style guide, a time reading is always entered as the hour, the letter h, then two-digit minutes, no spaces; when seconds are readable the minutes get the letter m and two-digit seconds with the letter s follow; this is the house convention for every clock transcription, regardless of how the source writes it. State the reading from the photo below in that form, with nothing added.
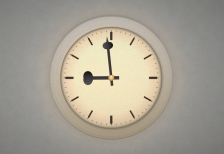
8h59
